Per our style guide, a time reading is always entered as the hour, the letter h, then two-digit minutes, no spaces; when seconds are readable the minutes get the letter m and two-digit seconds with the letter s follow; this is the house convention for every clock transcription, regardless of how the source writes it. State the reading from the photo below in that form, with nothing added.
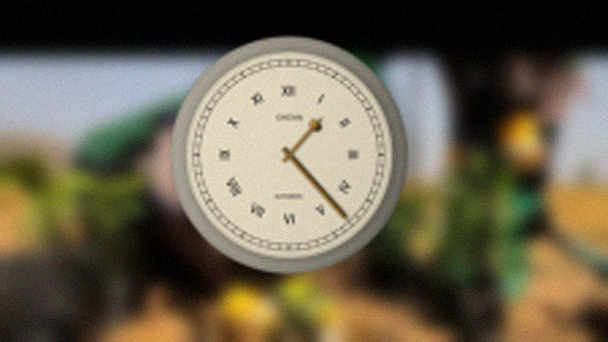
1h23
